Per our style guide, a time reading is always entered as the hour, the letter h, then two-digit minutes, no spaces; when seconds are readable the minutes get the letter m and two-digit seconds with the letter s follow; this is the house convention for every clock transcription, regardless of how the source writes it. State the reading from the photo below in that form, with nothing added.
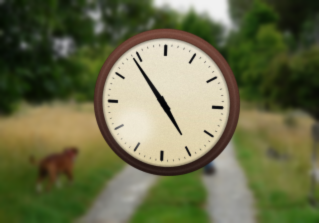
4h54
